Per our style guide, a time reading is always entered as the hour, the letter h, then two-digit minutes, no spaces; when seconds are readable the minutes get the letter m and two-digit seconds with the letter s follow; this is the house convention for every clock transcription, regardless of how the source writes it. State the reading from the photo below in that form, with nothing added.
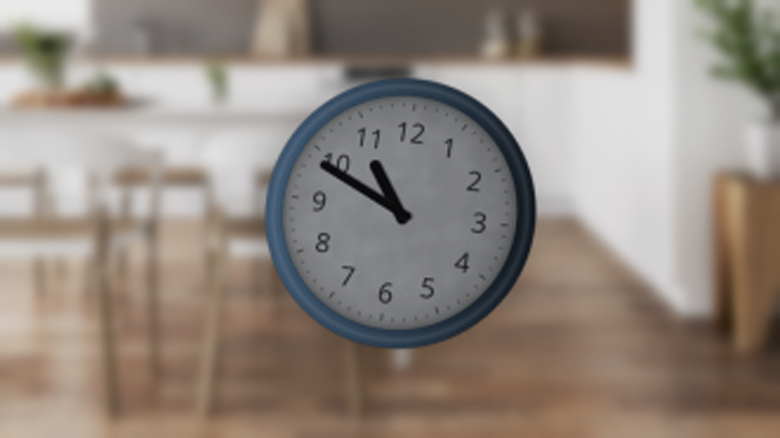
10h49
